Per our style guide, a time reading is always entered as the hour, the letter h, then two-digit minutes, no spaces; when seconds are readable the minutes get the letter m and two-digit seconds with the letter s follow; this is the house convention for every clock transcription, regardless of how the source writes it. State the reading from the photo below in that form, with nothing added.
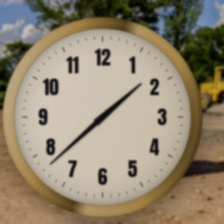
1h38
